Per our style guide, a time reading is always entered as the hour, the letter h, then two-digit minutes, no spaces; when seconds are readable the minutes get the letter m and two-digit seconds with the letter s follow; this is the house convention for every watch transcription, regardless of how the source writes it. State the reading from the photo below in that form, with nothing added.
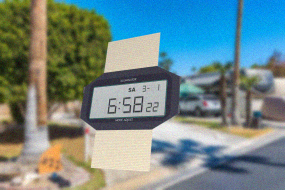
6h58m22s
